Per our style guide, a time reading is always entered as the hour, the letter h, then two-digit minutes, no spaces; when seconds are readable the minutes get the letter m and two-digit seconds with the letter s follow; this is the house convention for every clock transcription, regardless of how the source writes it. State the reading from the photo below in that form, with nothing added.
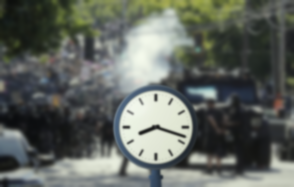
8h18
